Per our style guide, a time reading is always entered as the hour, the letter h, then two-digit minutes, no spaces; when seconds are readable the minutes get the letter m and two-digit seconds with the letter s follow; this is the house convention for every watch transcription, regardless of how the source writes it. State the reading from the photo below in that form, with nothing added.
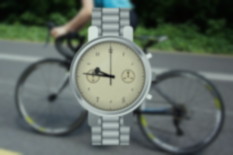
9h46
